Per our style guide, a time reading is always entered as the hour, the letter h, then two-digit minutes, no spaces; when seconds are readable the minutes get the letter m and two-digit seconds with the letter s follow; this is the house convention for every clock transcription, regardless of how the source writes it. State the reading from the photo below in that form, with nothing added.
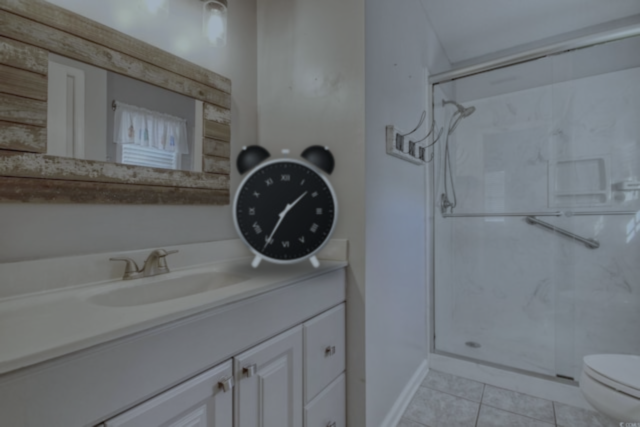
1h35
